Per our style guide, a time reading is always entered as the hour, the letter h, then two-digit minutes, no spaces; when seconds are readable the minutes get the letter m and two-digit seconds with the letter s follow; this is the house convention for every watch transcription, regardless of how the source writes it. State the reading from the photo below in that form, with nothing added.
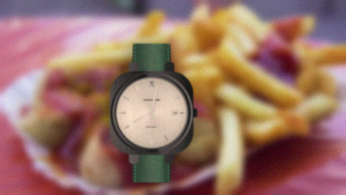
8h02
